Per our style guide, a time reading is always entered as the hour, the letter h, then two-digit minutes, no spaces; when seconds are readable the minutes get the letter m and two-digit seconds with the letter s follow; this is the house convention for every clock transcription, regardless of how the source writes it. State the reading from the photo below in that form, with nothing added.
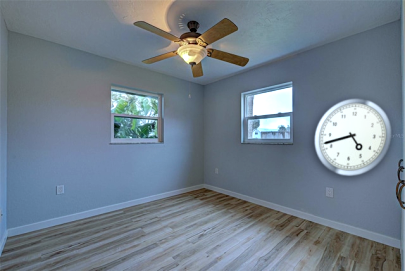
4h42
